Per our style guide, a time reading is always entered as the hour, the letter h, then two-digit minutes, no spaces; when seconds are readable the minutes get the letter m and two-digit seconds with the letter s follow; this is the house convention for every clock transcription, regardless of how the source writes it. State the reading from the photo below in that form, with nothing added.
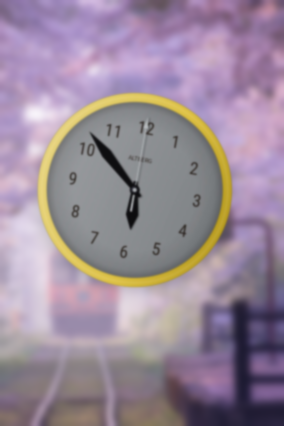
5h52m00s
